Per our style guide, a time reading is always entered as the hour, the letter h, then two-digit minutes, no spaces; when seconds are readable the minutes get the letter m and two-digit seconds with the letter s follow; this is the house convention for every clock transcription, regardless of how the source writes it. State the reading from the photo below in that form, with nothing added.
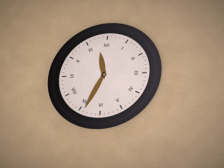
11h34
